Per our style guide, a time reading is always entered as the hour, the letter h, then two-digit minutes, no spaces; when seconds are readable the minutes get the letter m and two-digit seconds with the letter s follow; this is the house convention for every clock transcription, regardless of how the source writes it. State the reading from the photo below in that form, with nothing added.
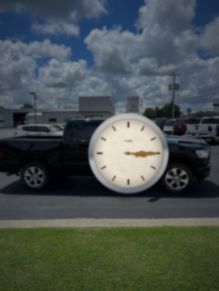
3h15
